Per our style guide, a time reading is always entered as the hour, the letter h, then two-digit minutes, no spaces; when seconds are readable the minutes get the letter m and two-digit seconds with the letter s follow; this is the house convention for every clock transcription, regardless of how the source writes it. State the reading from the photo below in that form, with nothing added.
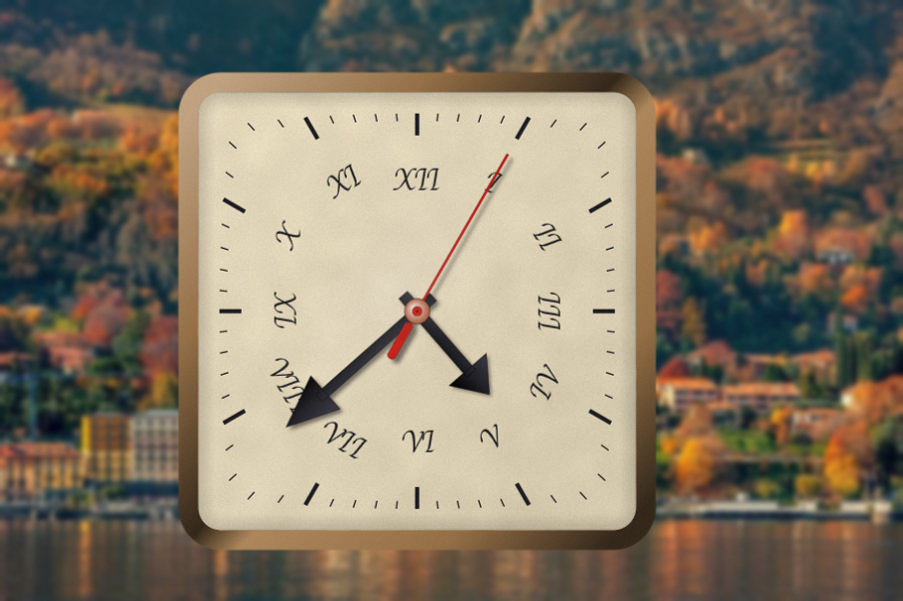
4h38m05s
